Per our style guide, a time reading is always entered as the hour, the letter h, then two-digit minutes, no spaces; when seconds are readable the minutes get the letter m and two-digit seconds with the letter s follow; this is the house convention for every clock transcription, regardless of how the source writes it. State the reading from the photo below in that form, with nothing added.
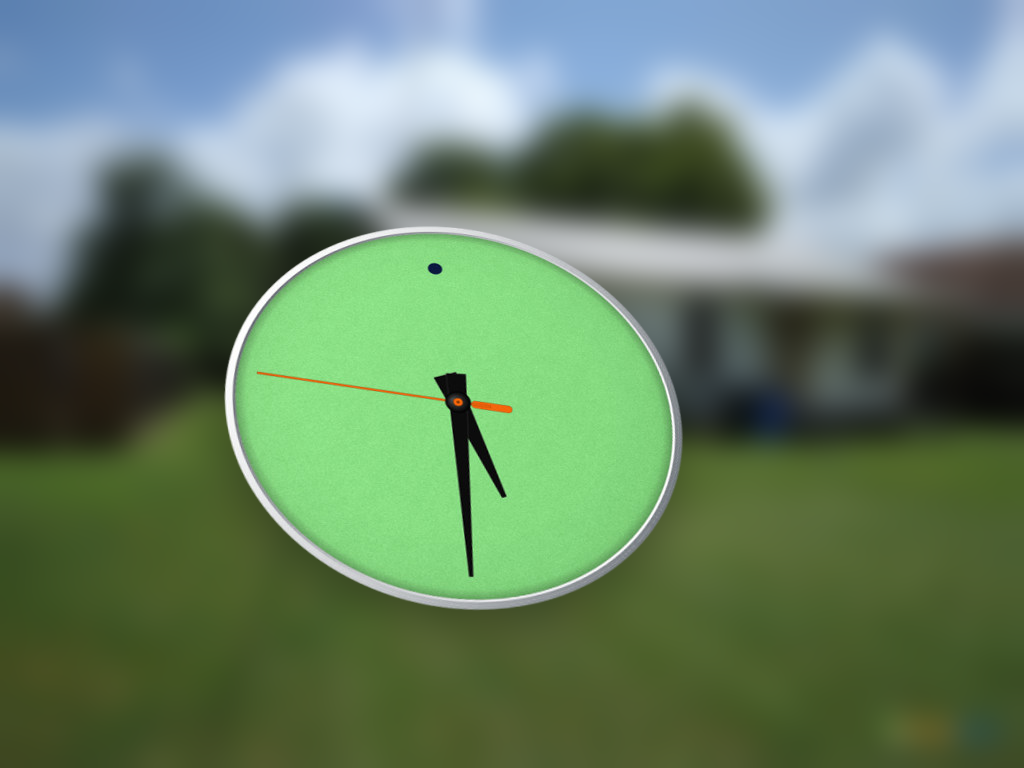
5h30m47s
